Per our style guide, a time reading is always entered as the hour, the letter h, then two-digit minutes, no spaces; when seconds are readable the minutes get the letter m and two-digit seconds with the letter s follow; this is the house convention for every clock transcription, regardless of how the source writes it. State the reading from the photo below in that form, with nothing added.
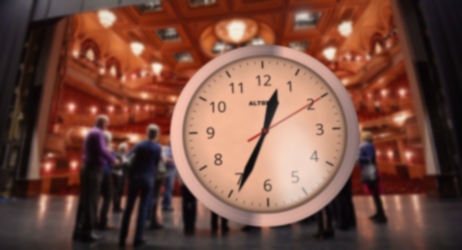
12h34m10s
